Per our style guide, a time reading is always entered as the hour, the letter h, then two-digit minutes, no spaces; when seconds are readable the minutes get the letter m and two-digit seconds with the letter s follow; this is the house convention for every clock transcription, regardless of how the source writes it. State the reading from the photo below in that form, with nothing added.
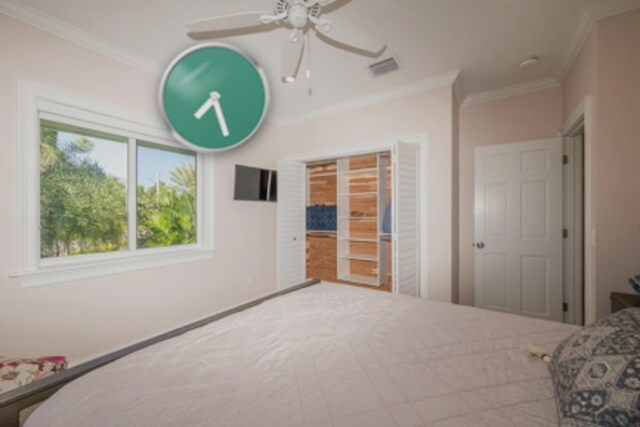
7h27
